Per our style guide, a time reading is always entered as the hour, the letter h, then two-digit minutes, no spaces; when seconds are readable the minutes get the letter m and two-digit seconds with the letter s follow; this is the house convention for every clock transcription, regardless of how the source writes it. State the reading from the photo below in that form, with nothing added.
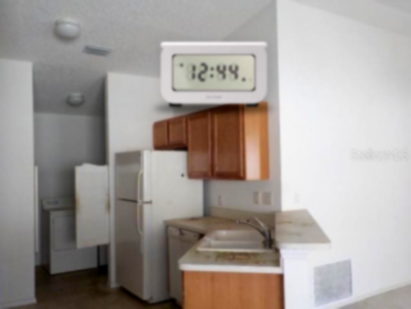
12h44
